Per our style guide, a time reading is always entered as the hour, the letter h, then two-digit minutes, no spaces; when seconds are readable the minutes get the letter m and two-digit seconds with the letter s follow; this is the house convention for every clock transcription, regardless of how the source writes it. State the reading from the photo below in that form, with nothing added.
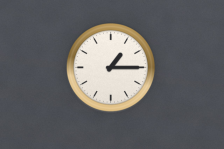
1h15
